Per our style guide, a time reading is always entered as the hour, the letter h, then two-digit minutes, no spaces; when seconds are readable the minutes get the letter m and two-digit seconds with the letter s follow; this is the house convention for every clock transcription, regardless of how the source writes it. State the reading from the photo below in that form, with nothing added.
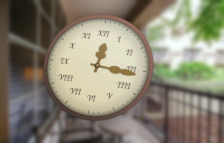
12h16
